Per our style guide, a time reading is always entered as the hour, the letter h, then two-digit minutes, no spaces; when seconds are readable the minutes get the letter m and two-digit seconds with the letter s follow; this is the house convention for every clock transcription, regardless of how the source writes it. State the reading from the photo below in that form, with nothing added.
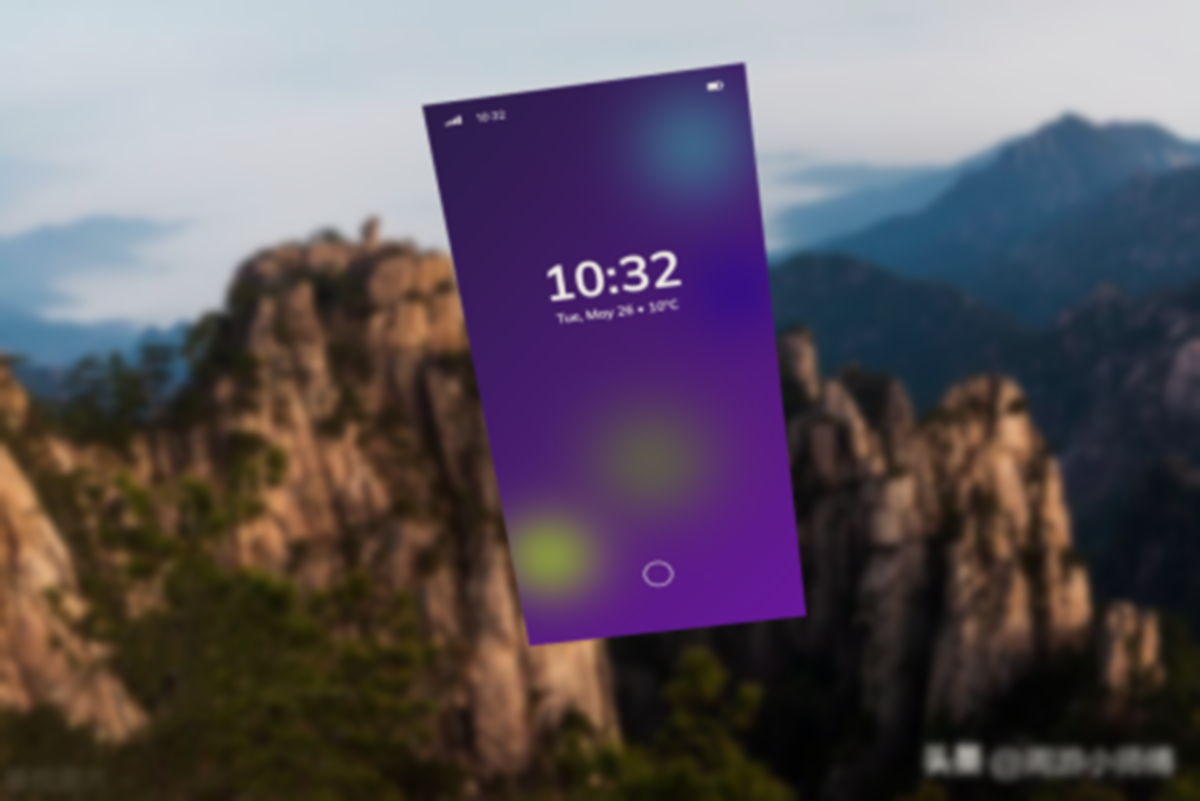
10h32
